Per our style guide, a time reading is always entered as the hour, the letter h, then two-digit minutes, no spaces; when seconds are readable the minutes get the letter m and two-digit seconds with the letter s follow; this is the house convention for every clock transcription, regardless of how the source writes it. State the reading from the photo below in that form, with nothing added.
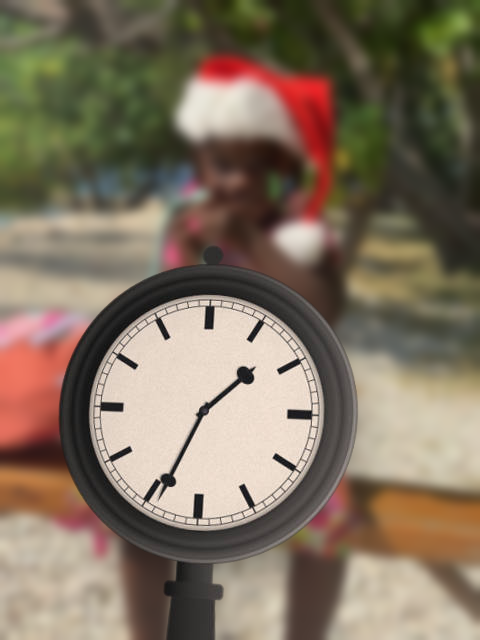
1h34
